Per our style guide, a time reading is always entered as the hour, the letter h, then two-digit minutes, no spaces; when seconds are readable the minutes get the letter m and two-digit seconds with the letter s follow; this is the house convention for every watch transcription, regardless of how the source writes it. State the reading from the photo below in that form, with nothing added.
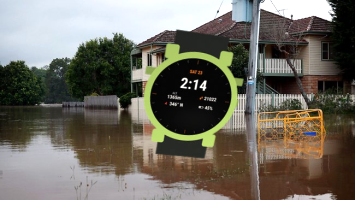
2h14
